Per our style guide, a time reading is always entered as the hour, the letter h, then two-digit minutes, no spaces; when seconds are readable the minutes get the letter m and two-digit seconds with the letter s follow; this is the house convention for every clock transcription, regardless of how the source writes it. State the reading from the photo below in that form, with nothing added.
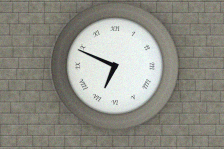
6h49
